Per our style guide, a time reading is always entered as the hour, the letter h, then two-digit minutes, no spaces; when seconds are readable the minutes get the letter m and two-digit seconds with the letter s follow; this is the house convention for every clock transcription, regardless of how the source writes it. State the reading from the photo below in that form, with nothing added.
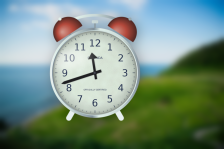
11h42
